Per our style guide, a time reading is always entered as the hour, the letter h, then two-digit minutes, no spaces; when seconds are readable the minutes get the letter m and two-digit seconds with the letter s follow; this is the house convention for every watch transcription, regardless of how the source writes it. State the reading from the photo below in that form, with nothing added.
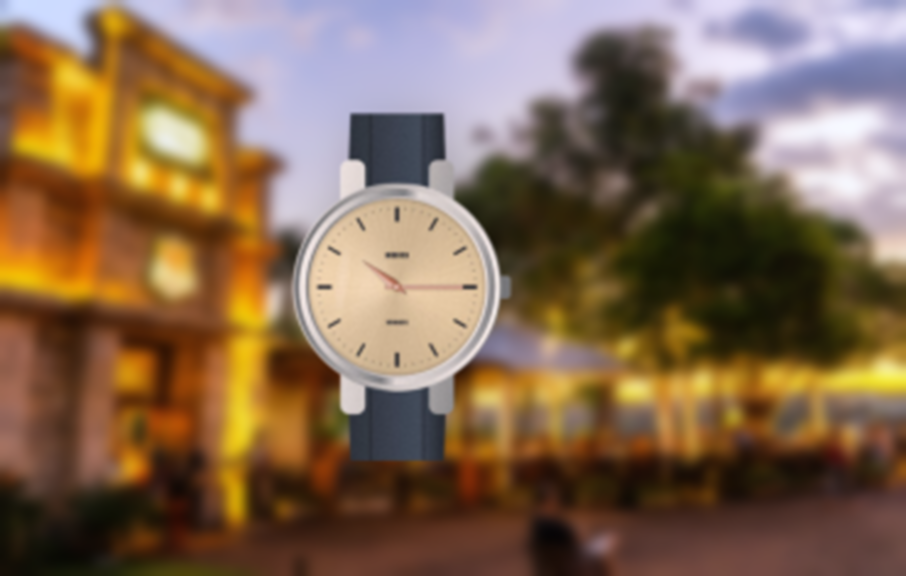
10h15
